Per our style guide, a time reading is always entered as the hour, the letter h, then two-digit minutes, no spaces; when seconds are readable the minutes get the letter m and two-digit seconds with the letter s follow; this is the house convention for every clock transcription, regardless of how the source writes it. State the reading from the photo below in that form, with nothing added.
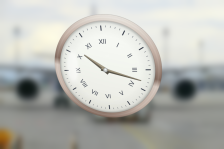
10h18
